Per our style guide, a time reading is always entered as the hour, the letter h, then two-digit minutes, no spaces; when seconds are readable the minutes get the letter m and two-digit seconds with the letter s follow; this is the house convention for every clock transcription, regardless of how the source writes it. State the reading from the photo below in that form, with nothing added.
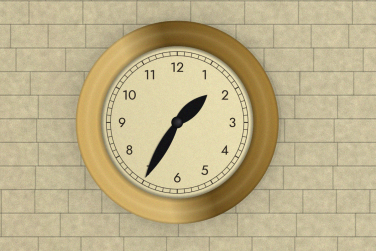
1h35
